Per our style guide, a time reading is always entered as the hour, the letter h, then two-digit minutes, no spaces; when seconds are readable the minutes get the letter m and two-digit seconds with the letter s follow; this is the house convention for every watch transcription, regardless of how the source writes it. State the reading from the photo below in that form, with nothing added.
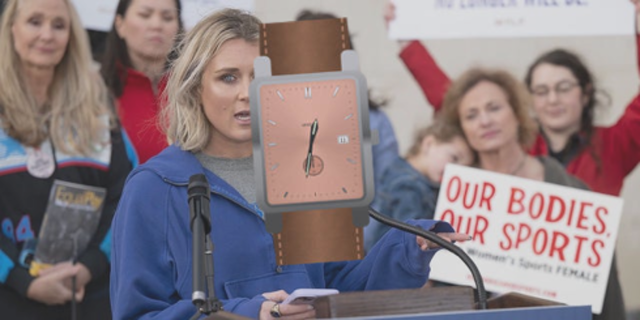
12h32
